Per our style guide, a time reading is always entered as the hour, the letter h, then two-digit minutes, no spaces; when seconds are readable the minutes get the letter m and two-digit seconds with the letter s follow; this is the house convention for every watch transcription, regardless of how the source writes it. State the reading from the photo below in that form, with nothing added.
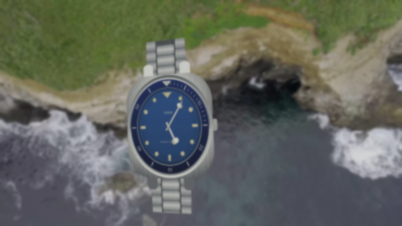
5h06
